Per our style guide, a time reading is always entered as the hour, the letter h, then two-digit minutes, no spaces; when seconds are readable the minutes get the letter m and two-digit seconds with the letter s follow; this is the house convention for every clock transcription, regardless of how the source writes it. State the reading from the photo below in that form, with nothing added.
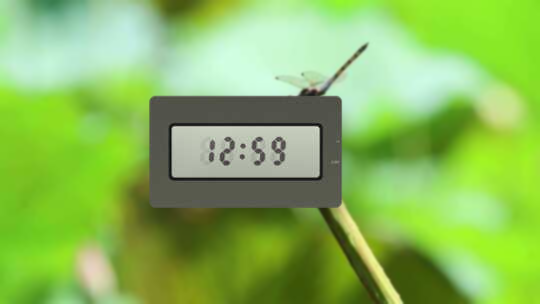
12h59
